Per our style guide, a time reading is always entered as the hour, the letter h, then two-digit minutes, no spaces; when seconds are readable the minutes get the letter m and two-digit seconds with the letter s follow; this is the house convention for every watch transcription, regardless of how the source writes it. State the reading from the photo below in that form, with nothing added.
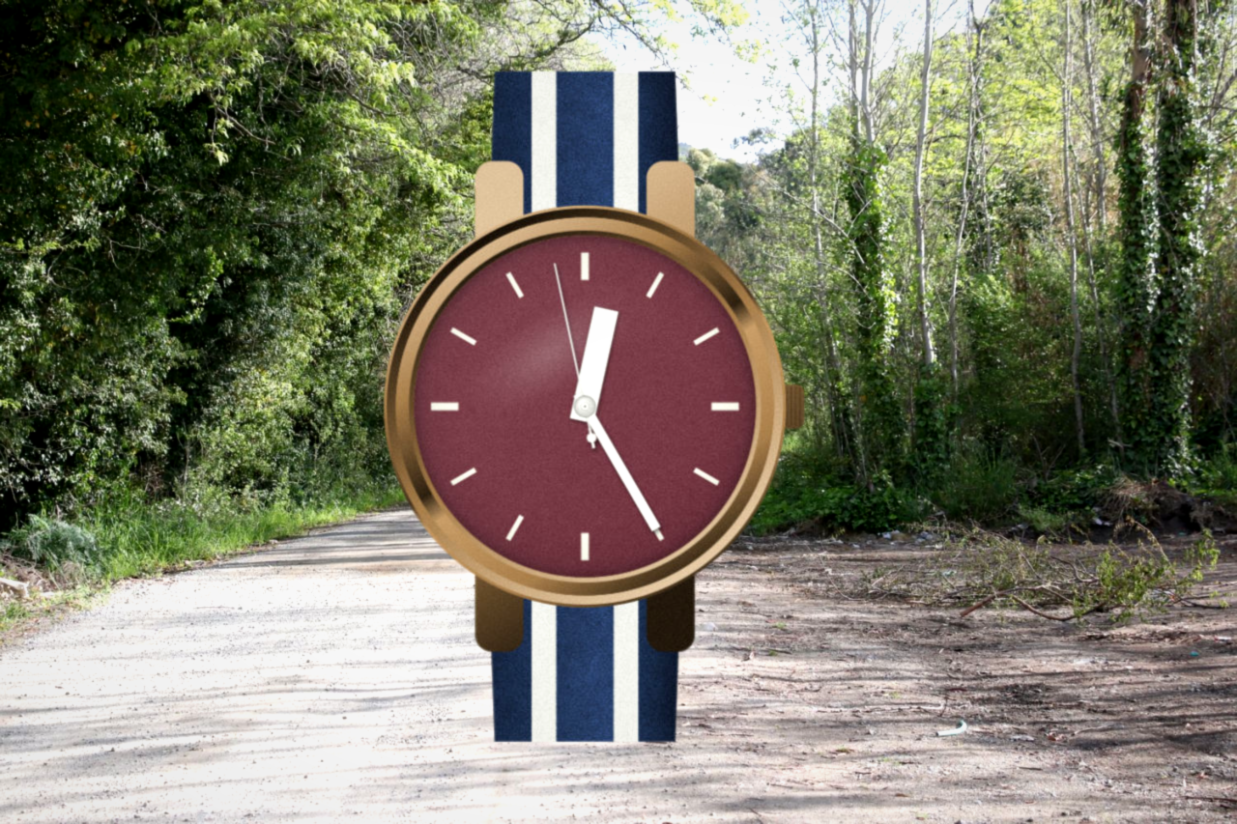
12h24m58s
